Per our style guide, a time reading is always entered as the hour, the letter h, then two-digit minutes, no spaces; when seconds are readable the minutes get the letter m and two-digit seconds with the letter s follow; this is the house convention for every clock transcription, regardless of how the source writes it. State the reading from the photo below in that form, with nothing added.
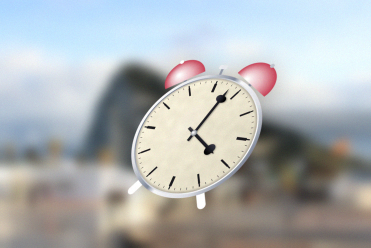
4h03
